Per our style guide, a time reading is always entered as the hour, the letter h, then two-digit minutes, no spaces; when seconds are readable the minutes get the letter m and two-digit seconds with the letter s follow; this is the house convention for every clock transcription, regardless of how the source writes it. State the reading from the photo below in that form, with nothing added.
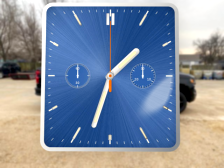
1h33
